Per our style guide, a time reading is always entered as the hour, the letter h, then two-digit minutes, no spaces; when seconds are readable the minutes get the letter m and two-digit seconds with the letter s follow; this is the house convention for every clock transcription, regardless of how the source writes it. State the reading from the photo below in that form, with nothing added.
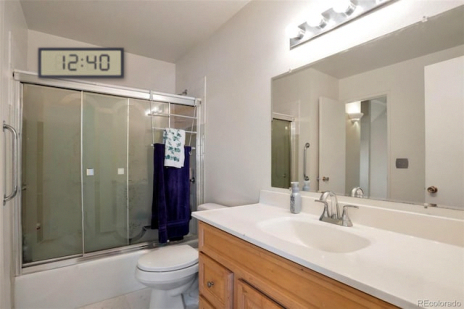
12h40
